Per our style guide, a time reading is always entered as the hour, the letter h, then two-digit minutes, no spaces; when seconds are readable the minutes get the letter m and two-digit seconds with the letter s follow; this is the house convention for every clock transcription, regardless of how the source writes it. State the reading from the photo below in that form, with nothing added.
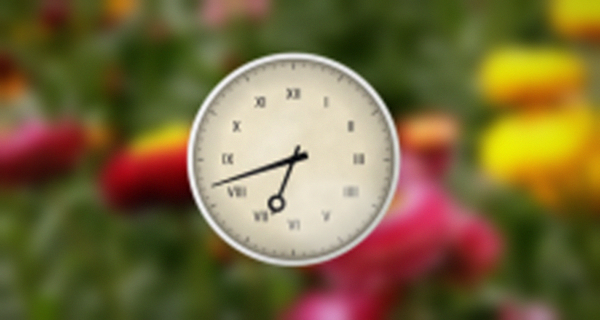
6h42
